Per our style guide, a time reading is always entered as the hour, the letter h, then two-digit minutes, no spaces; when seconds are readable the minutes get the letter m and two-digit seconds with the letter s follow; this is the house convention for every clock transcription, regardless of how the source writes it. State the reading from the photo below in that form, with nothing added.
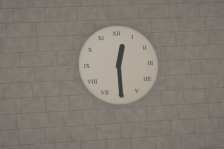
12h30
